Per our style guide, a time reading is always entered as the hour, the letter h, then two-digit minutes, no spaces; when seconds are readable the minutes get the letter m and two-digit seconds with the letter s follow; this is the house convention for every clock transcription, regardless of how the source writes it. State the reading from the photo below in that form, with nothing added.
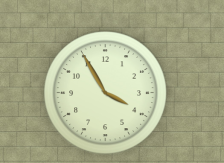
3h55
